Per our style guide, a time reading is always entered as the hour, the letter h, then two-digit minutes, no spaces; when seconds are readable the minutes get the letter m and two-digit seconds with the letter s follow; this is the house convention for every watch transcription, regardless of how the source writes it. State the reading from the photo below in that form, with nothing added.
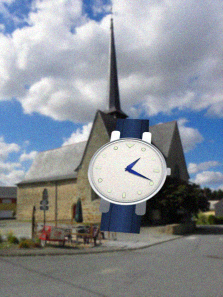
1h19
